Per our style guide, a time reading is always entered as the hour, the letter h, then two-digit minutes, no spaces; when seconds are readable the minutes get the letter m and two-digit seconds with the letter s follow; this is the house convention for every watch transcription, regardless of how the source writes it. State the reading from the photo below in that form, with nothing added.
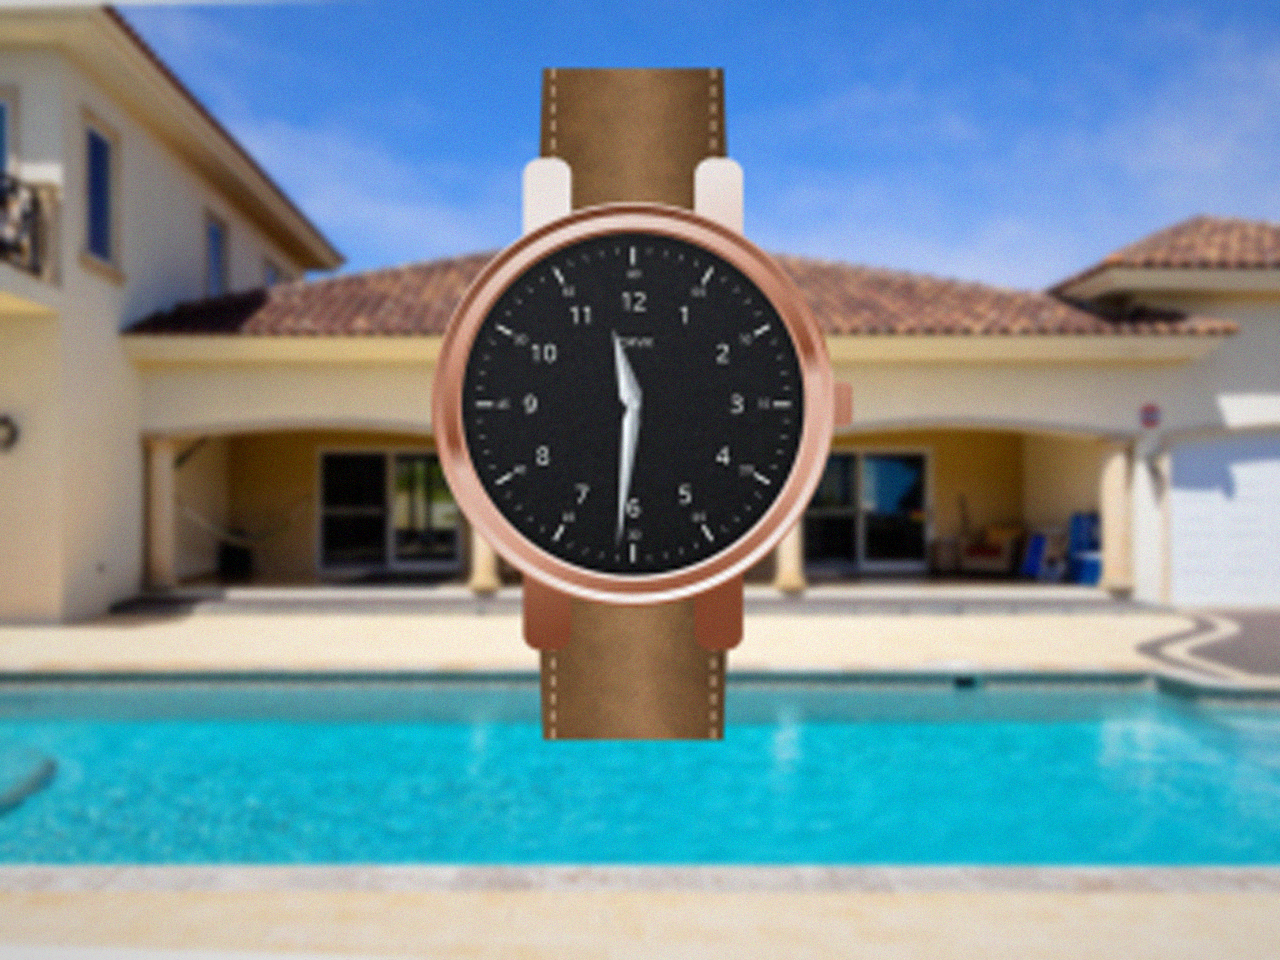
11h31
